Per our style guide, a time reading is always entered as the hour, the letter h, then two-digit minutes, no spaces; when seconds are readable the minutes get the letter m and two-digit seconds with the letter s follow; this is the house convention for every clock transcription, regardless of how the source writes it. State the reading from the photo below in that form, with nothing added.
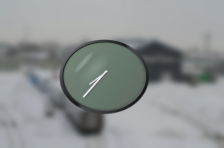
7h36
